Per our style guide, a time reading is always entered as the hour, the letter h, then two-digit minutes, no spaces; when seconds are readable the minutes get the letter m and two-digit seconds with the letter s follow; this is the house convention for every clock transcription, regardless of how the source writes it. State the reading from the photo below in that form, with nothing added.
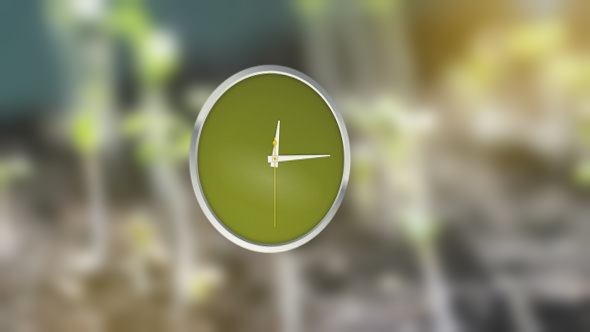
12h14m30s
